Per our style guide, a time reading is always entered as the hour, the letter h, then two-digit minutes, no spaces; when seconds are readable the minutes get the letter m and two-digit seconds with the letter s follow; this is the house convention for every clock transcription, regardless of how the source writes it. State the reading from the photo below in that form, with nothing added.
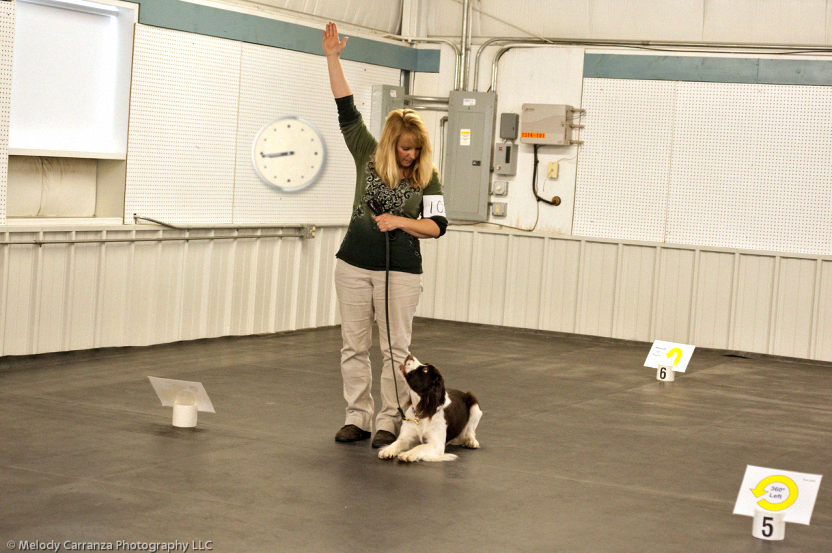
8h44
